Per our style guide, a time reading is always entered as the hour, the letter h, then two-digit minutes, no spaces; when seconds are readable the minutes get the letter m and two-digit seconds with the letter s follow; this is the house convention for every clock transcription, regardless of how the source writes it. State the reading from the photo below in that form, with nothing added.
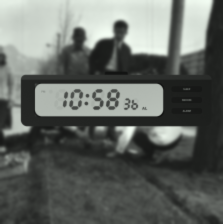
10h58m36s
